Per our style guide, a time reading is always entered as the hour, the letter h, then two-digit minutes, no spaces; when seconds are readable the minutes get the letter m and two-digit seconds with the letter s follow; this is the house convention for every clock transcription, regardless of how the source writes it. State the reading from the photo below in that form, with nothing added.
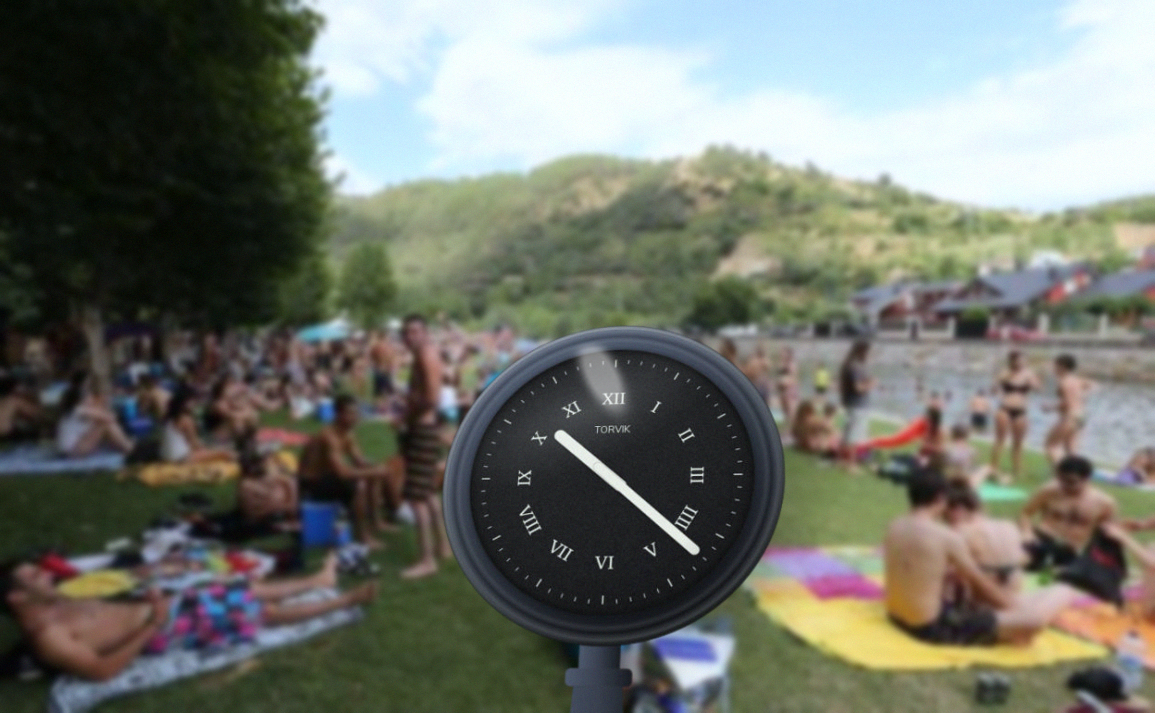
10h22
